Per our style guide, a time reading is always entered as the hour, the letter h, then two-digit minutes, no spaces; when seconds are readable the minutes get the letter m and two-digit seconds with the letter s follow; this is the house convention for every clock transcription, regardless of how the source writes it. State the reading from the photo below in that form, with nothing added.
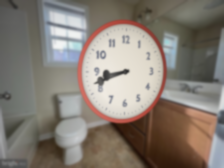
8h42
